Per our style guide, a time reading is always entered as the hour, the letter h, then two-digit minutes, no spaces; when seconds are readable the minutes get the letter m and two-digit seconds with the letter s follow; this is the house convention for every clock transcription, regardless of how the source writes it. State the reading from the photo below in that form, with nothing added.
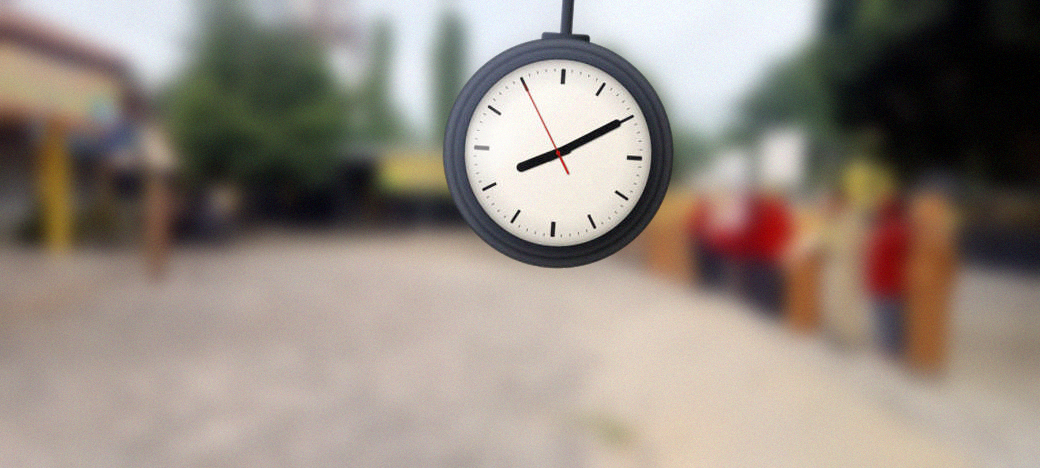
8h09m55s
